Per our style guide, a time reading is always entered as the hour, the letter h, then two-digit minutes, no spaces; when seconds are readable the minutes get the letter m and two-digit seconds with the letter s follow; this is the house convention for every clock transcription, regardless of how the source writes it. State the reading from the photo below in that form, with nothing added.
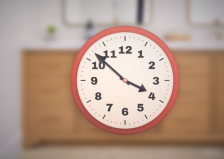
3h52
